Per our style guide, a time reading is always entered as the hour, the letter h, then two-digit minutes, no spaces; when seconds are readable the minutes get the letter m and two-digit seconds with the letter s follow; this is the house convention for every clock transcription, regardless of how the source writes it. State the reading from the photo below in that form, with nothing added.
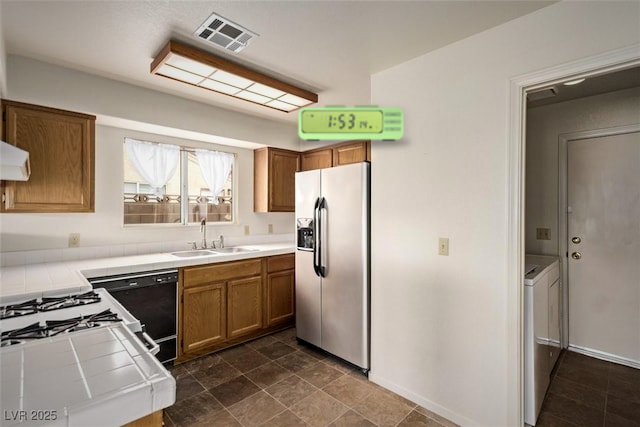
1h53
